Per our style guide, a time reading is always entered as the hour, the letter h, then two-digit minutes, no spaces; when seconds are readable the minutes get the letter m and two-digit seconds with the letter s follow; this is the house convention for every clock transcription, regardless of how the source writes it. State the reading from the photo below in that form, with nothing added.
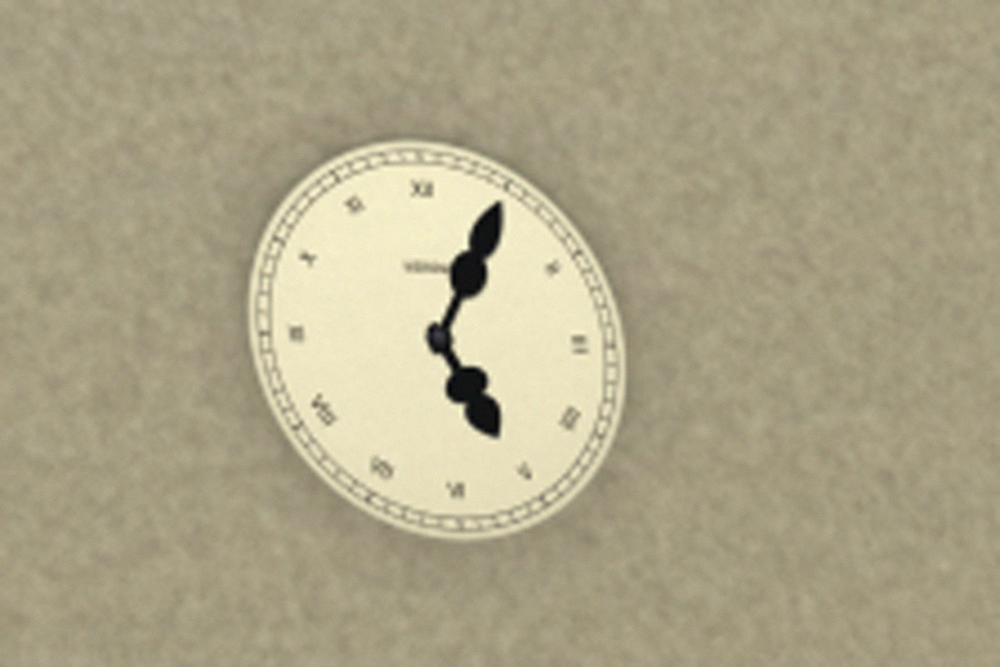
5h05
